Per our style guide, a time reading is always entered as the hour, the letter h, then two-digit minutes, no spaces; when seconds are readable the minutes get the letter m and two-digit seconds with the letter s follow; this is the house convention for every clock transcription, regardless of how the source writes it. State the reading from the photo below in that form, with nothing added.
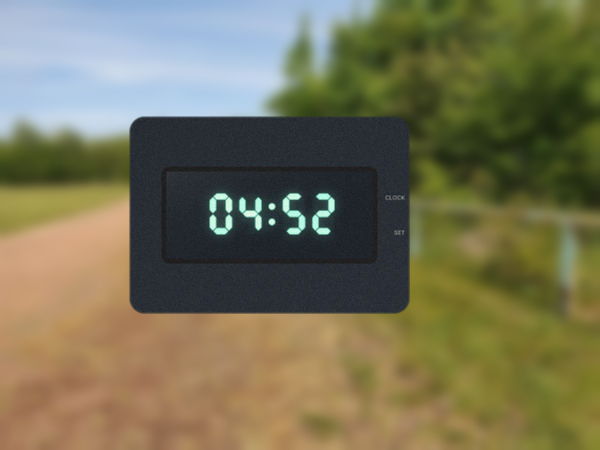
4h52
